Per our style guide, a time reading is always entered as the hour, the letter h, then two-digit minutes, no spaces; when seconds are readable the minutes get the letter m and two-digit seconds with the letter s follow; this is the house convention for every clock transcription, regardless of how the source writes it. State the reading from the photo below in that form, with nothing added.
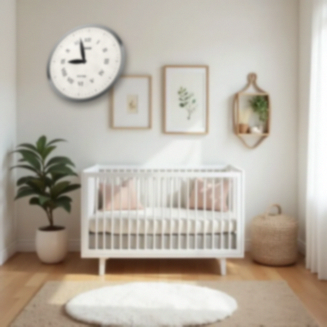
8h57
